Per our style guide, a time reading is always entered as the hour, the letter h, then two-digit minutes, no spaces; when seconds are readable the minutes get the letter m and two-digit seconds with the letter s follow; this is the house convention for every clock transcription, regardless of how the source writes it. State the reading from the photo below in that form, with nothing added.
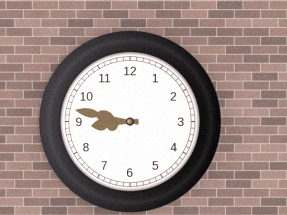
8h47
